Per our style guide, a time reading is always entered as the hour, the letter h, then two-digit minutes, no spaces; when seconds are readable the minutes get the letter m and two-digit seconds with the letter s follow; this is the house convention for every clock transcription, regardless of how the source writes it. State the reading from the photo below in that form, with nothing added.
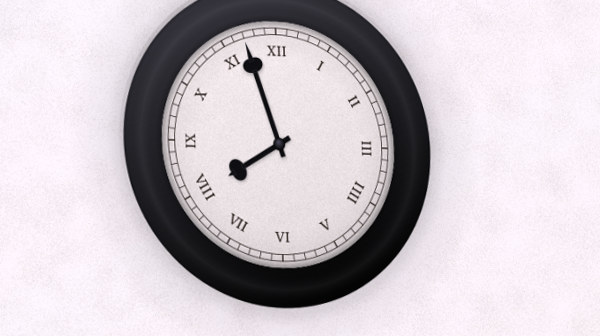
7h57
